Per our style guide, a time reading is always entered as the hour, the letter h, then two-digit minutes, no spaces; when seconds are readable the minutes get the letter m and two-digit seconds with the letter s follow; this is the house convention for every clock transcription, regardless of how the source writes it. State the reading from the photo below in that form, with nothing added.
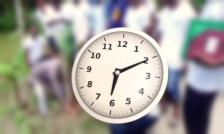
6h10
